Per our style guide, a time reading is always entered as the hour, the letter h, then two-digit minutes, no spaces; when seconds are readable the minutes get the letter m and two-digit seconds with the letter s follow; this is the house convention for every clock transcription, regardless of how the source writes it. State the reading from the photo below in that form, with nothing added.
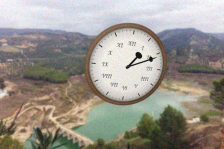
1h11
